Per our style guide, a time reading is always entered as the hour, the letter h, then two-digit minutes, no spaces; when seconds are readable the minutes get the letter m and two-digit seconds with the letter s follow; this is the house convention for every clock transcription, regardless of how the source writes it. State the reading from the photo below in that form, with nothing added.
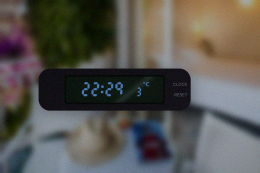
22h29
